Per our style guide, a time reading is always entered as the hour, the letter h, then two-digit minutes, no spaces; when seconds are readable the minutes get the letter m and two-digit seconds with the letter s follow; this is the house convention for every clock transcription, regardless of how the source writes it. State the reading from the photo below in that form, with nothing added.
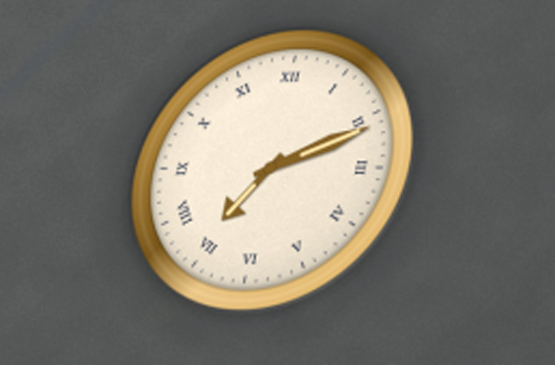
7h11
